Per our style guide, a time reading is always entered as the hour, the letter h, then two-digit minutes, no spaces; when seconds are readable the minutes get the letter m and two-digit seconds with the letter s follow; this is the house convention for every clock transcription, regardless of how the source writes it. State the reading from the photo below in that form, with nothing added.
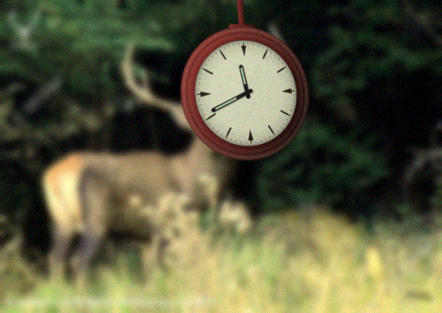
11h41
